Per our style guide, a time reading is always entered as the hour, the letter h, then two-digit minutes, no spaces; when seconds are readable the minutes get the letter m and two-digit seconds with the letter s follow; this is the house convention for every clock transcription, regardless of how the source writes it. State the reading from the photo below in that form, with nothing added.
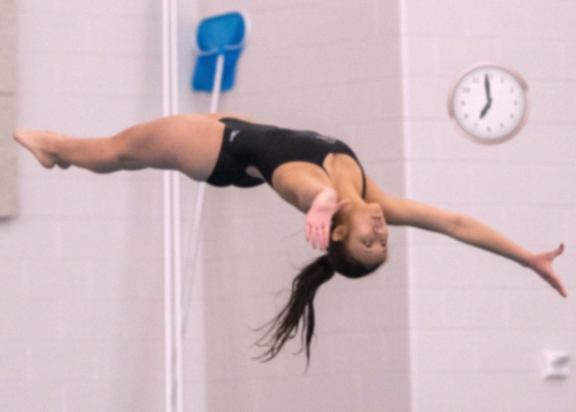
6h59
